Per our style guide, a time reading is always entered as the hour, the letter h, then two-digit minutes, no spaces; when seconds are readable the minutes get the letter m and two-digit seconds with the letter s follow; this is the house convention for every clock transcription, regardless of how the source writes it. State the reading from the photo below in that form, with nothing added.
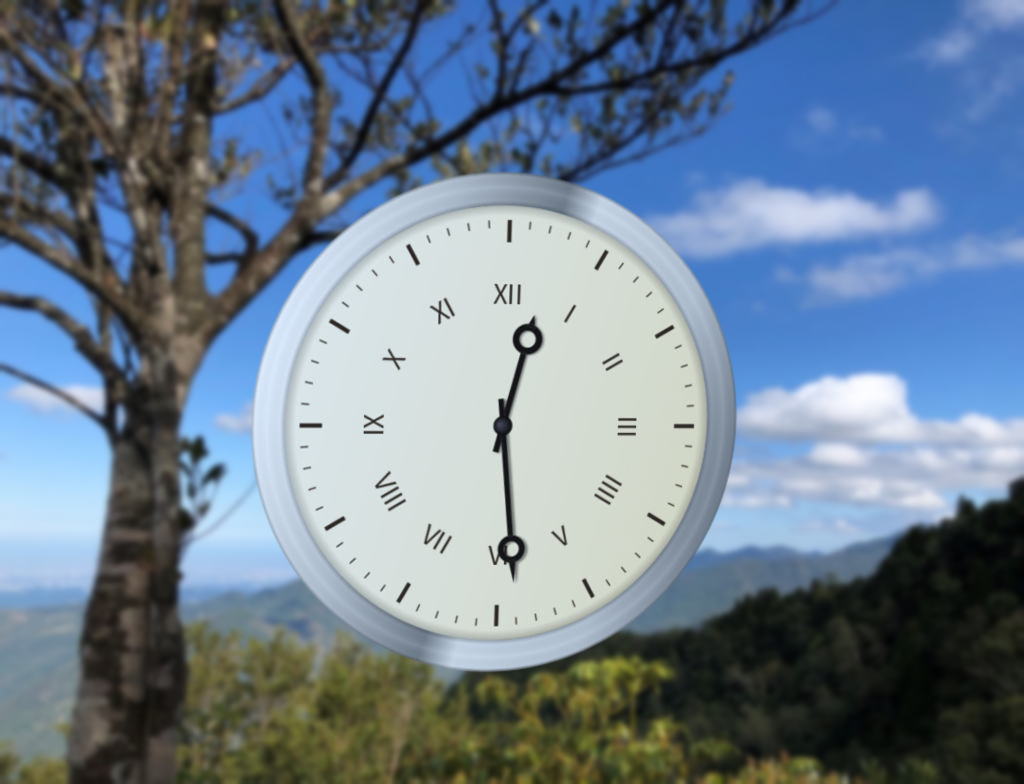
12h29
